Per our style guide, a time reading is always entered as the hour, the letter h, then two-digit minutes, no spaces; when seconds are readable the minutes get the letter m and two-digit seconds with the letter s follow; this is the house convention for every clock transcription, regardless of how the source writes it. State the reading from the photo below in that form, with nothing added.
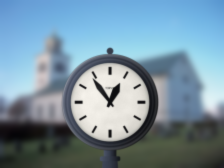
12h54
